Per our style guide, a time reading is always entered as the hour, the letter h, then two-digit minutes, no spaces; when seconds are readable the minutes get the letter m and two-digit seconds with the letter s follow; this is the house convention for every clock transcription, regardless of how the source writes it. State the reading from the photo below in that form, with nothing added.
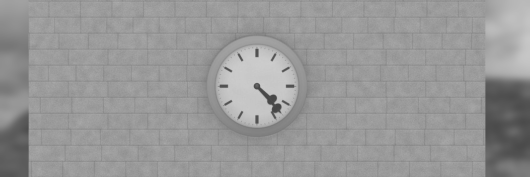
4h23
